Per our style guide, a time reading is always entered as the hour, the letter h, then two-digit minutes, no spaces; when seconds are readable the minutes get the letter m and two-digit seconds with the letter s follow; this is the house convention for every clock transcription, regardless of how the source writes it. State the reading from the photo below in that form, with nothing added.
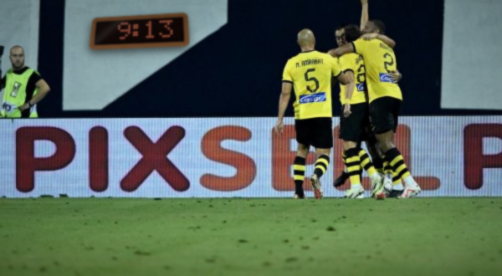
9h13
